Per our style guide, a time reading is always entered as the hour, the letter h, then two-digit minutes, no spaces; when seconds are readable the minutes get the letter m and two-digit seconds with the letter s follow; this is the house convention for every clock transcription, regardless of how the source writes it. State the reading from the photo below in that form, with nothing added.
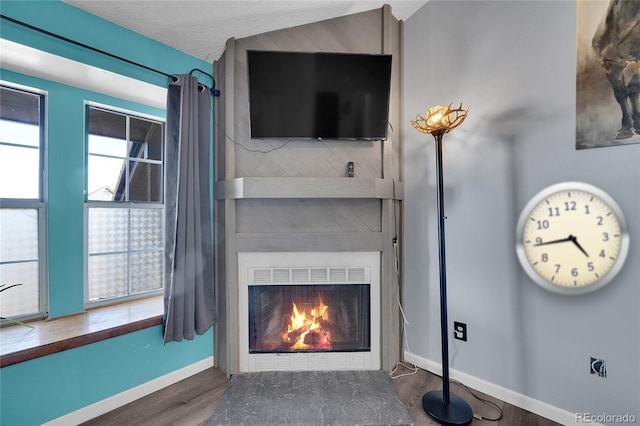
4h44
